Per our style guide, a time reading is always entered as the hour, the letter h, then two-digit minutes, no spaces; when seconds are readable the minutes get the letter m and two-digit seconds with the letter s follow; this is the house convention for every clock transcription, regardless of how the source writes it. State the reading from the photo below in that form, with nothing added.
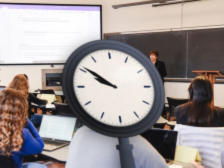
9h51
